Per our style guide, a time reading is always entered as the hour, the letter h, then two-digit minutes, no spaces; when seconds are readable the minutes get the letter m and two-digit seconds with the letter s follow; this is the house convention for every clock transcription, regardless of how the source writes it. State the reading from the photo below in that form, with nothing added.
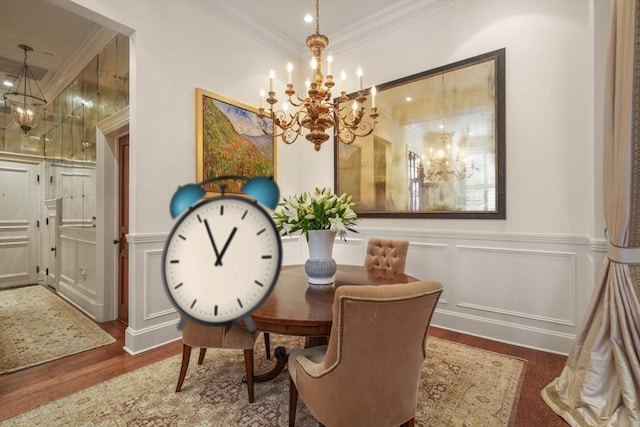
12h56
